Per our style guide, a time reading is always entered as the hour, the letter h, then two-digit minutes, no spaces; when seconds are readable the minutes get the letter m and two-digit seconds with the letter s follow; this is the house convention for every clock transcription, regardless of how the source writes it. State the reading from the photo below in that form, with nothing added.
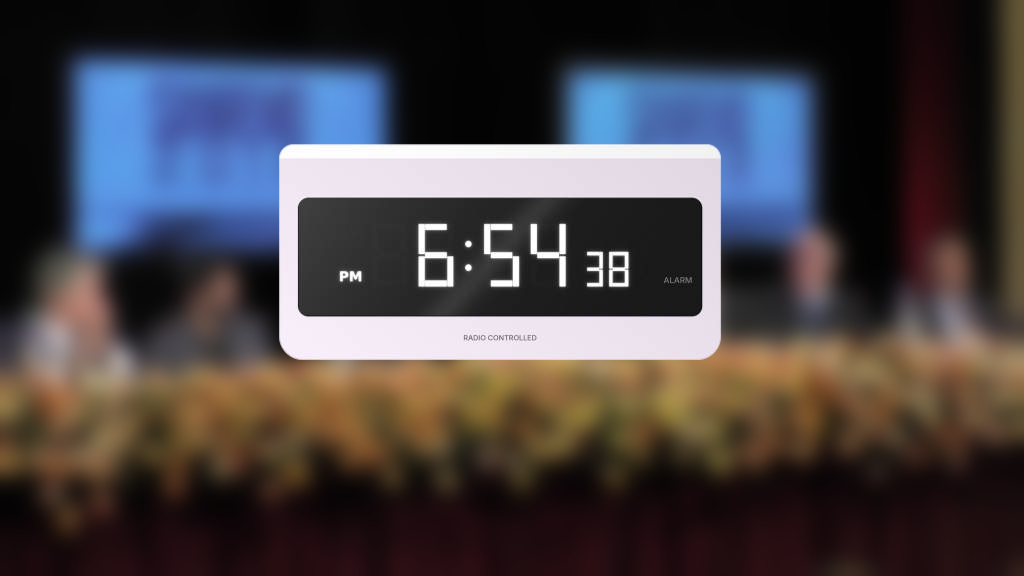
6h54m38s
